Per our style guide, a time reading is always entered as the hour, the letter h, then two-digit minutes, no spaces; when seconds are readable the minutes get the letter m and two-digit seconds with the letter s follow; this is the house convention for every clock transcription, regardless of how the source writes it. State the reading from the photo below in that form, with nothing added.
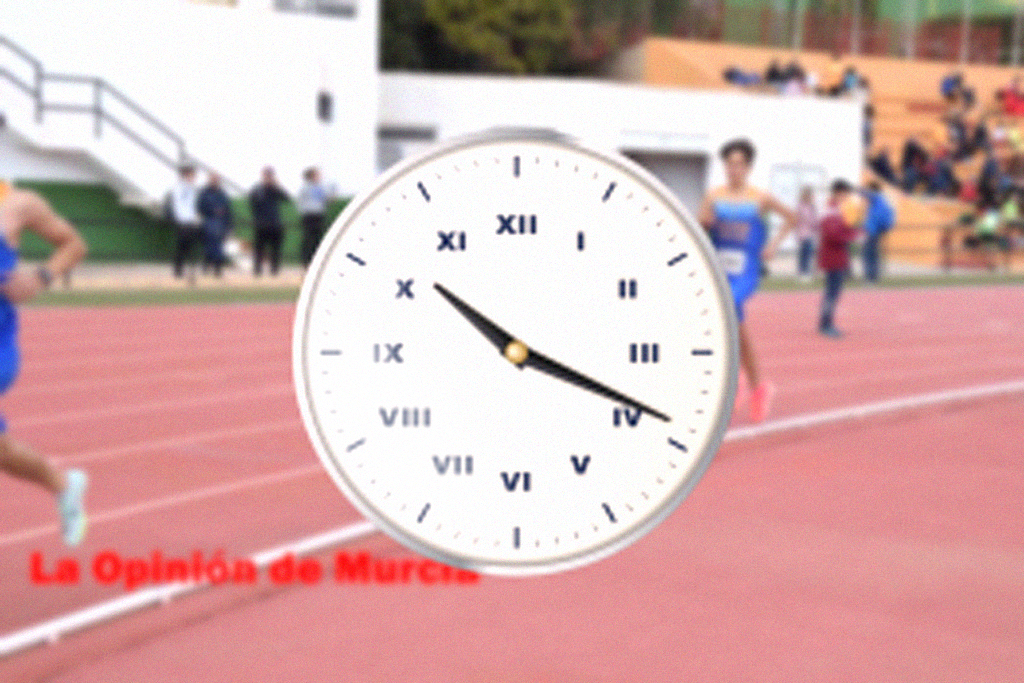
10h19
